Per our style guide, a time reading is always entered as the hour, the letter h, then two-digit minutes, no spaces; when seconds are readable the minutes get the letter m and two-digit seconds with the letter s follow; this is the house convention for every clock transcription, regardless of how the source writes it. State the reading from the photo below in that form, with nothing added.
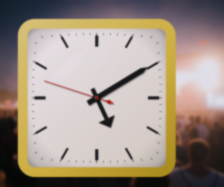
5h09m48s
